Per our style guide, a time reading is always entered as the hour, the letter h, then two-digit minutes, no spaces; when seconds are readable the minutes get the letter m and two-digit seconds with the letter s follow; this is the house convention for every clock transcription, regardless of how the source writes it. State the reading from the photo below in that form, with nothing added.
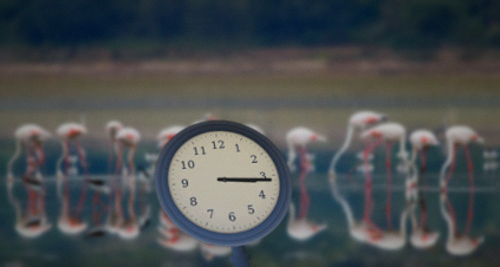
3h16
